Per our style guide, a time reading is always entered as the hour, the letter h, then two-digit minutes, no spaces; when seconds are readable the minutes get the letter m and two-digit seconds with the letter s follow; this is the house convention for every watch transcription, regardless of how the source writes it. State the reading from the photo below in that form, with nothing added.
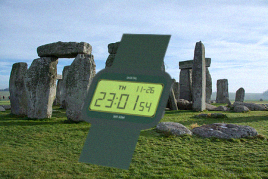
23h01m54s
